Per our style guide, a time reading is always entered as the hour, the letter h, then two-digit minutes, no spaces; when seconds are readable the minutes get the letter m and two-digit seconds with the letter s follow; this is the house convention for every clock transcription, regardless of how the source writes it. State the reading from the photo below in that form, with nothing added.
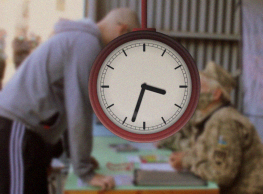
3h33
